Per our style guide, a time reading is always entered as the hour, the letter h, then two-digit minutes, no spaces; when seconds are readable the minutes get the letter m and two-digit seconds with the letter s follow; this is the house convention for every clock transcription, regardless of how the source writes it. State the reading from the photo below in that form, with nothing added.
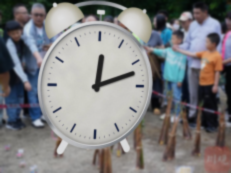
12h12
